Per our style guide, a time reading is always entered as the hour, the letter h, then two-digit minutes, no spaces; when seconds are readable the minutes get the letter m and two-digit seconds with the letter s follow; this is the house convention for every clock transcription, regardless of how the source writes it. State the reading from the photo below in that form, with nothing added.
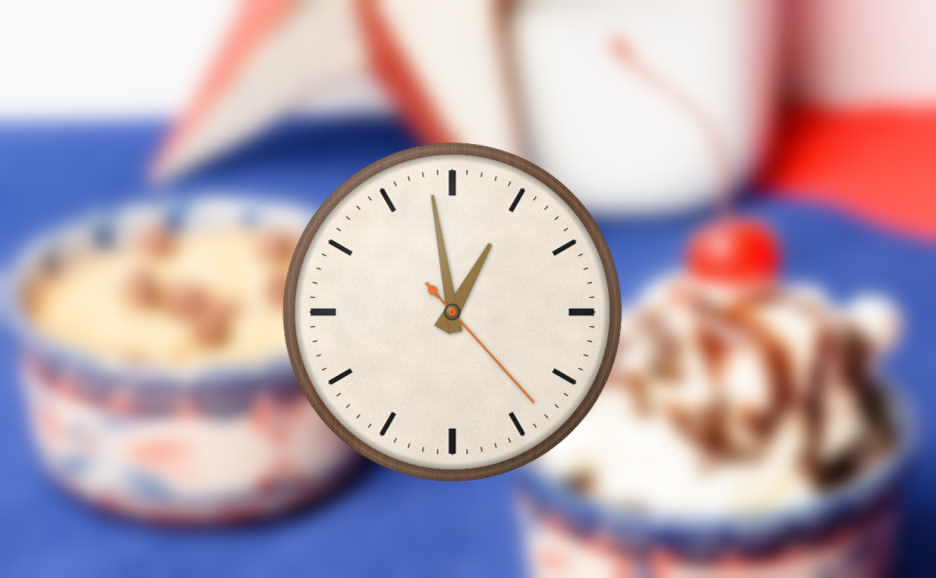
12h58m23s
